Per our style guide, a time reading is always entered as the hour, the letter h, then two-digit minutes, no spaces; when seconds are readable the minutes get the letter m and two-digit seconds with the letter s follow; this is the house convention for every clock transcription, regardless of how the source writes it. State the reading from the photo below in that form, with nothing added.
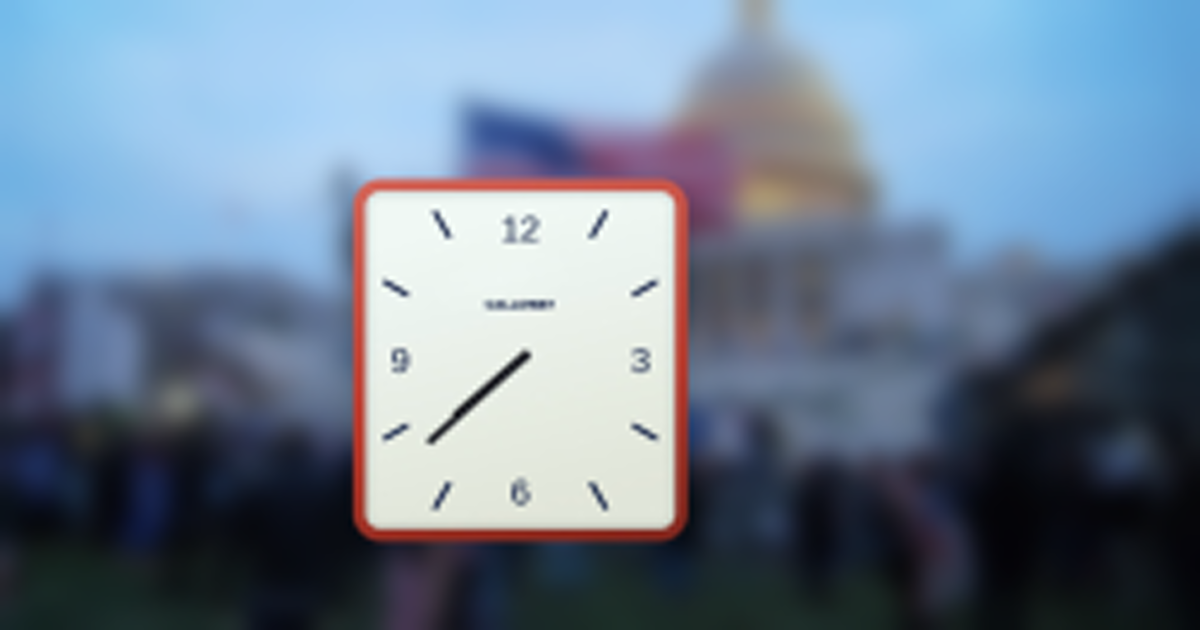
7h38
